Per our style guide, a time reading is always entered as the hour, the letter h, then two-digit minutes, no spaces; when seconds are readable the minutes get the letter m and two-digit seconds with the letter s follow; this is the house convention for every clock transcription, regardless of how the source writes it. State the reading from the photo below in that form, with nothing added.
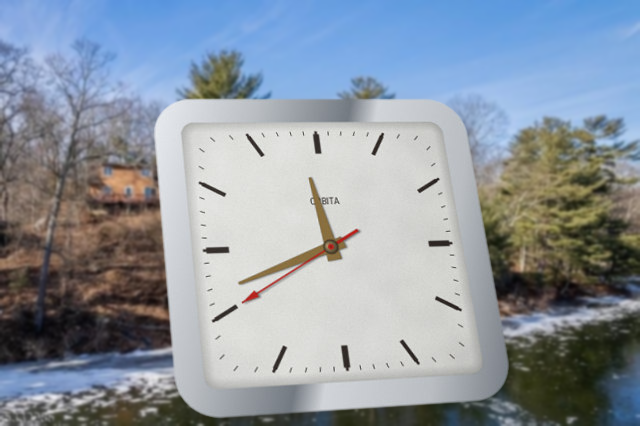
11h41m40s
